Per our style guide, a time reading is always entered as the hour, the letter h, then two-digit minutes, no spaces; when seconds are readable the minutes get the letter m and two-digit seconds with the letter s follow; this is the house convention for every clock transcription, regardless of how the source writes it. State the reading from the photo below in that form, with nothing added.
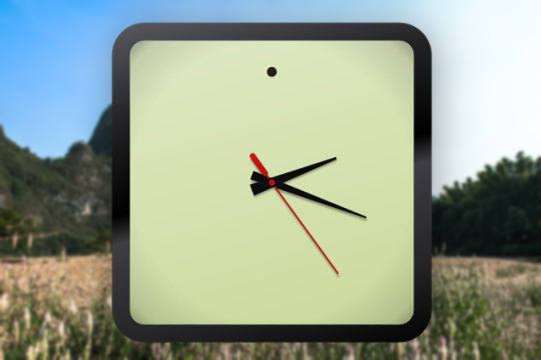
2h18m24s
